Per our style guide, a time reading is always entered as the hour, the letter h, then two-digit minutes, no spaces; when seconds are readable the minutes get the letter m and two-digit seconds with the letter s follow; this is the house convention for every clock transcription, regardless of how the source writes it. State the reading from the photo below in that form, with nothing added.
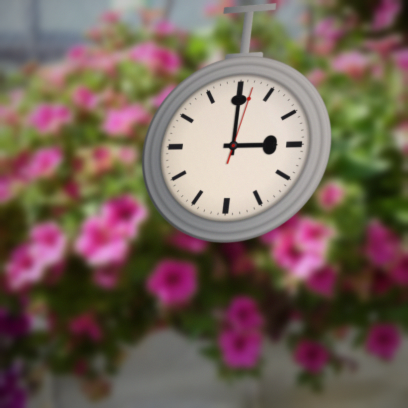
3h00m02s
